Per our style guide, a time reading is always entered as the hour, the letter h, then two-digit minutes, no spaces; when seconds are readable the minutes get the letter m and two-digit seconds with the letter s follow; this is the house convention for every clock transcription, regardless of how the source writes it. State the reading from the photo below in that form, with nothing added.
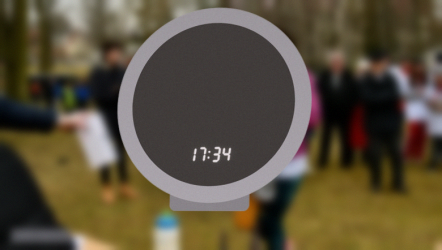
17h34
